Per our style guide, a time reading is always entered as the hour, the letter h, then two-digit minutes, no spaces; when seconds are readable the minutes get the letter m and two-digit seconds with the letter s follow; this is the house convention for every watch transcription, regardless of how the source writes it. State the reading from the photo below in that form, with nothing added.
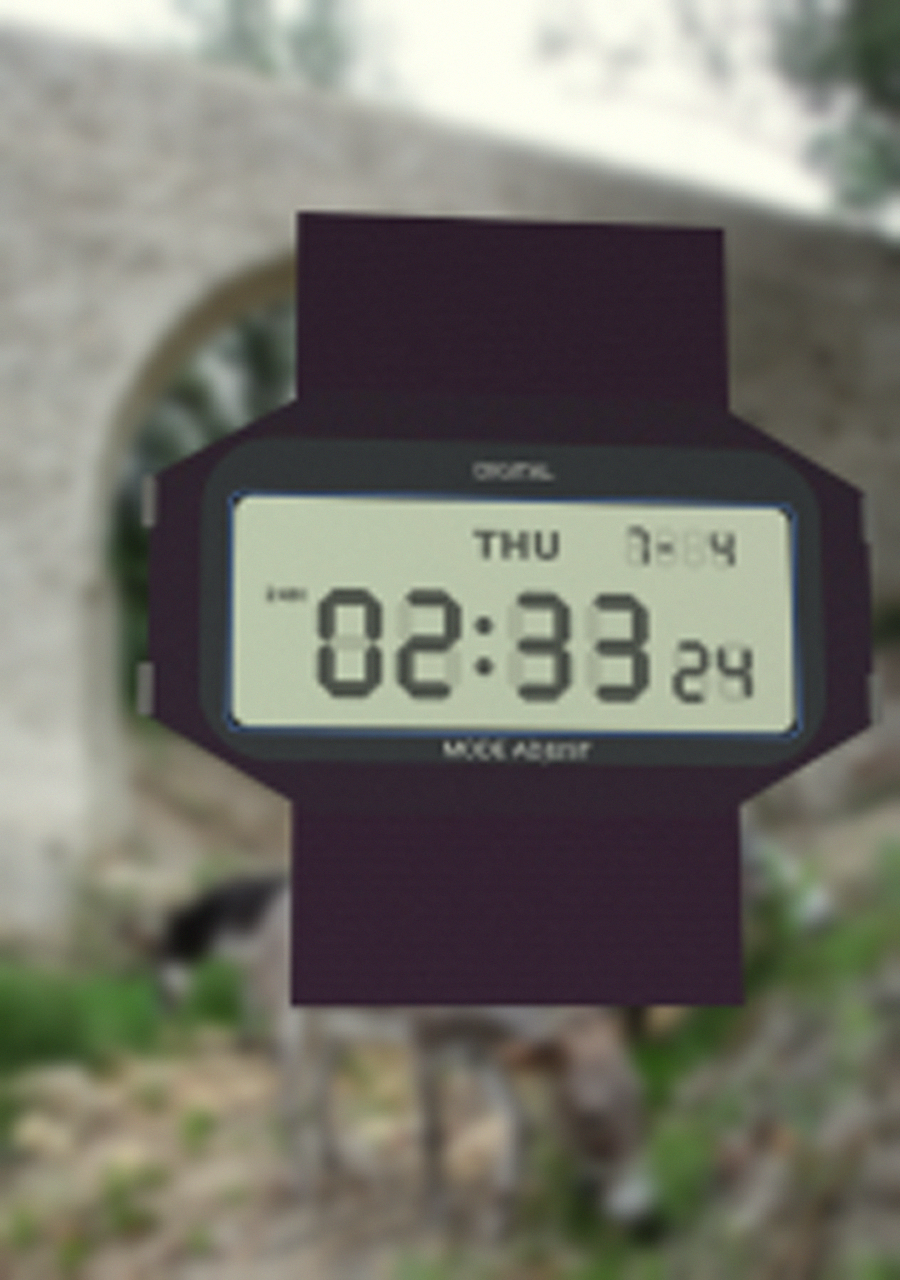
2h33m24s
